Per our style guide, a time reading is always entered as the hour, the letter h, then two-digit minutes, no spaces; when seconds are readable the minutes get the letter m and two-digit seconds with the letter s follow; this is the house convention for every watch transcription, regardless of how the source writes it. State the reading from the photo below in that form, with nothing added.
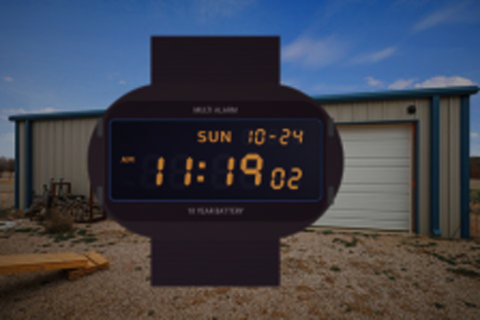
11h19m02s
